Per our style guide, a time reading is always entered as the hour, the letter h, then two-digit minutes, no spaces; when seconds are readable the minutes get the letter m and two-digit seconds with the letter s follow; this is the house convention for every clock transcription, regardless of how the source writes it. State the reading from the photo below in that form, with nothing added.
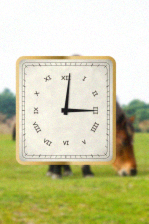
3h01
